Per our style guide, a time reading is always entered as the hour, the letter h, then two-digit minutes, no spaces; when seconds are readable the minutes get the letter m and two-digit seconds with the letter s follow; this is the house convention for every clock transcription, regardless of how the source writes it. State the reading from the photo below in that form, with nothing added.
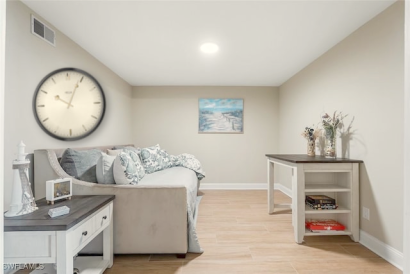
10h04
